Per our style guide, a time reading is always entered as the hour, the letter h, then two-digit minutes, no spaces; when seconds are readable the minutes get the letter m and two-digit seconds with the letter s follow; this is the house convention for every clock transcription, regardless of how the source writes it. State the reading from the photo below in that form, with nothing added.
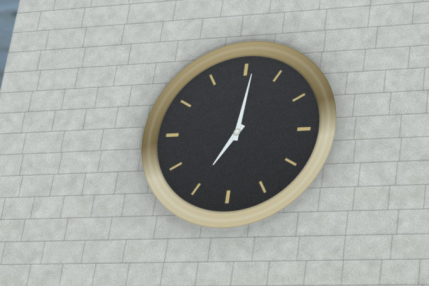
7h01
